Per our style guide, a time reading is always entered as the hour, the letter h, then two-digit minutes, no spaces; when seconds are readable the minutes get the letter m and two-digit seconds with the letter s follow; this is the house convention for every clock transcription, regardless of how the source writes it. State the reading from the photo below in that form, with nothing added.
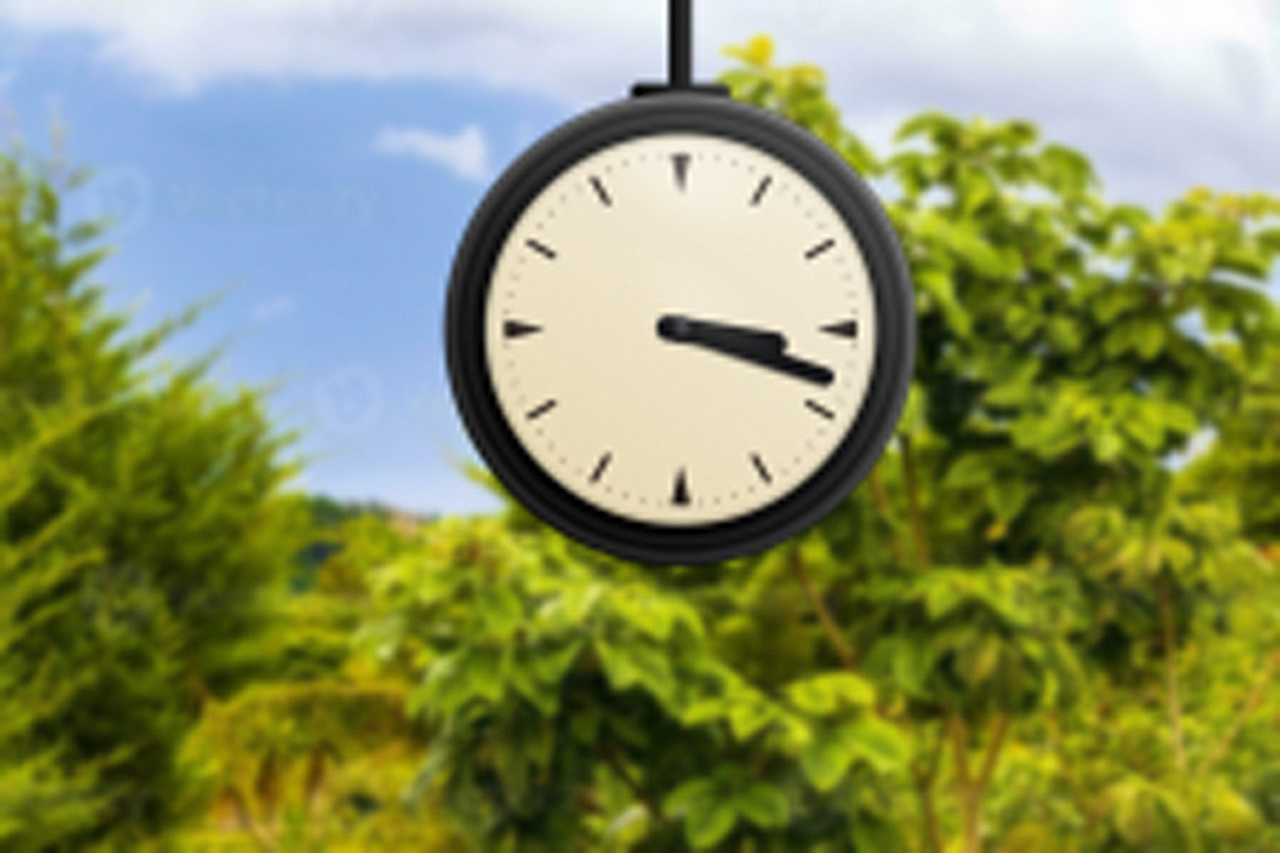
3h18
